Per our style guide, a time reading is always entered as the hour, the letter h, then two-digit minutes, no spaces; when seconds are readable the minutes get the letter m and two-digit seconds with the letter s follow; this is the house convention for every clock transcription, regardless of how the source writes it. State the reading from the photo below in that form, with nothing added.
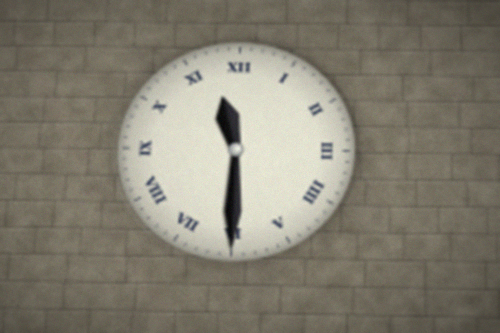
11h30
